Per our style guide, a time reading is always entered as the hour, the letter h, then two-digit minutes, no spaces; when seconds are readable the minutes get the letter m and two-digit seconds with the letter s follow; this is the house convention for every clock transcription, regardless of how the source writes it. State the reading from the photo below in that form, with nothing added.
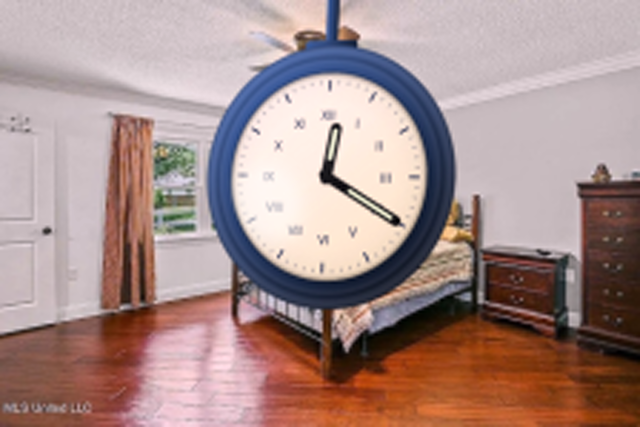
12h20
